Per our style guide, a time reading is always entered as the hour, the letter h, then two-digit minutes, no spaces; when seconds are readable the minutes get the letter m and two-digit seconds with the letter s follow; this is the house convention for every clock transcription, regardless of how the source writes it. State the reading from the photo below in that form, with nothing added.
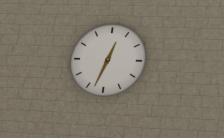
12h33
